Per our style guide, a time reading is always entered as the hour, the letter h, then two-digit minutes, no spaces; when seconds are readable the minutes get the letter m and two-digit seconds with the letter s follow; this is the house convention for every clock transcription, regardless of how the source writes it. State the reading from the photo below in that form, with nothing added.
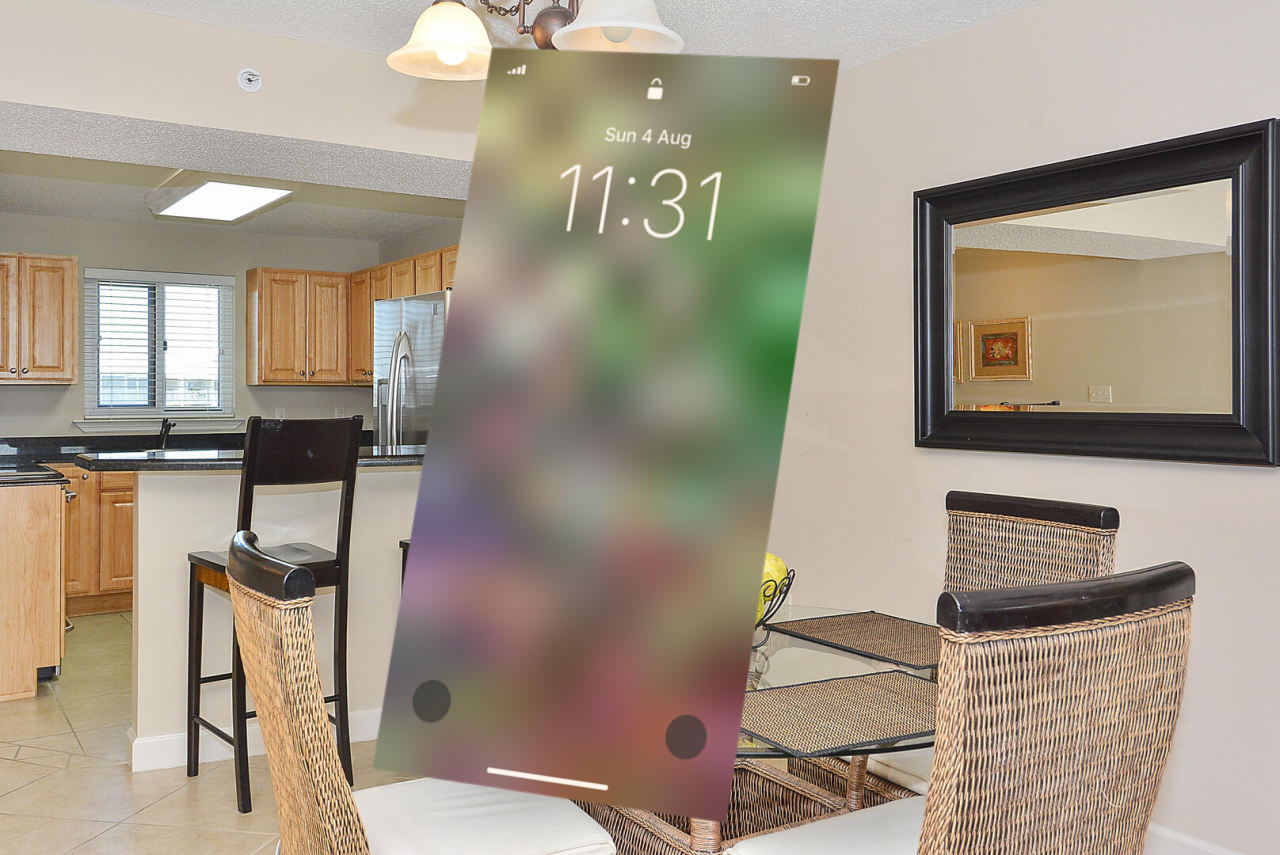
11h31
